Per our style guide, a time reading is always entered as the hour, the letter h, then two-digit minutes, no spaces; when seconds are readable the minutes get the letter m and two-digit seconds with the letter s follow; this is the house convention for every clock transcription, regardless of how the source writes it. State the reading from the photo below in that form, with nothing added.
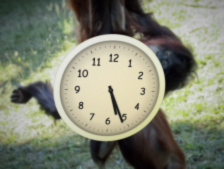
5h26
